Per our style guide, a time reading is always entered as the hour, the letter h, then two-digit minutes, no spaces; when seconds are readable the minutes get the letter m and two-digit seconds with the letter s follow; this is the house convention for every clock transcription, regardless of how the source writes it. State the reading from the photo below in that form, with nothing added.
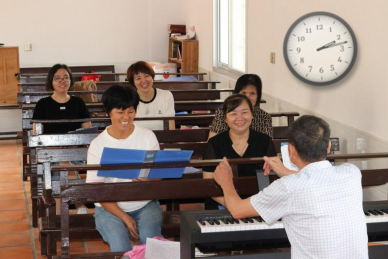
2h13
